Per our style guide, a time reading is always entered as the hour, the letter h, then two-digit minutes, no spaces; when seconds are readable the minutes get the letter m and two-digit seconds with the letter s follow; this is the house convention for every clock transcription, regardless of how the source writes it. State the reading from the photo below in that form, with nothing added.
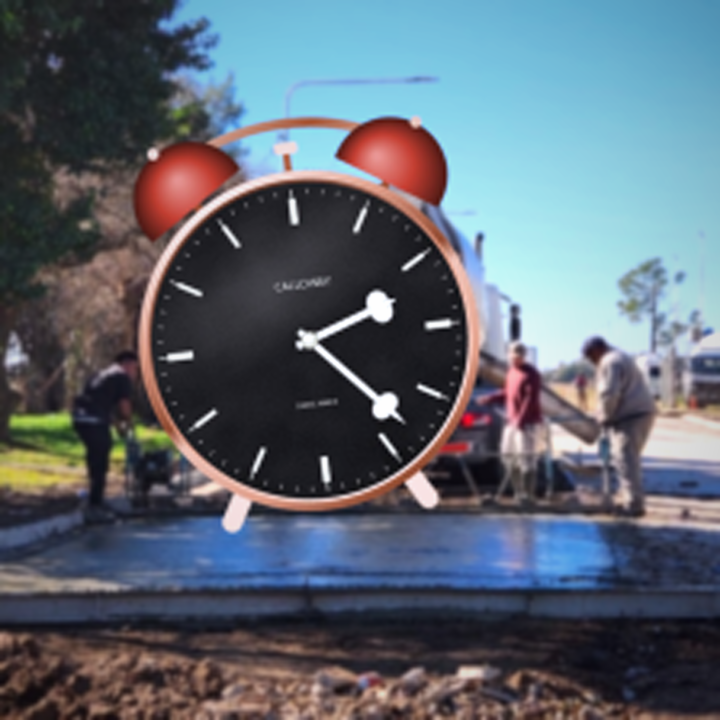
2h23
